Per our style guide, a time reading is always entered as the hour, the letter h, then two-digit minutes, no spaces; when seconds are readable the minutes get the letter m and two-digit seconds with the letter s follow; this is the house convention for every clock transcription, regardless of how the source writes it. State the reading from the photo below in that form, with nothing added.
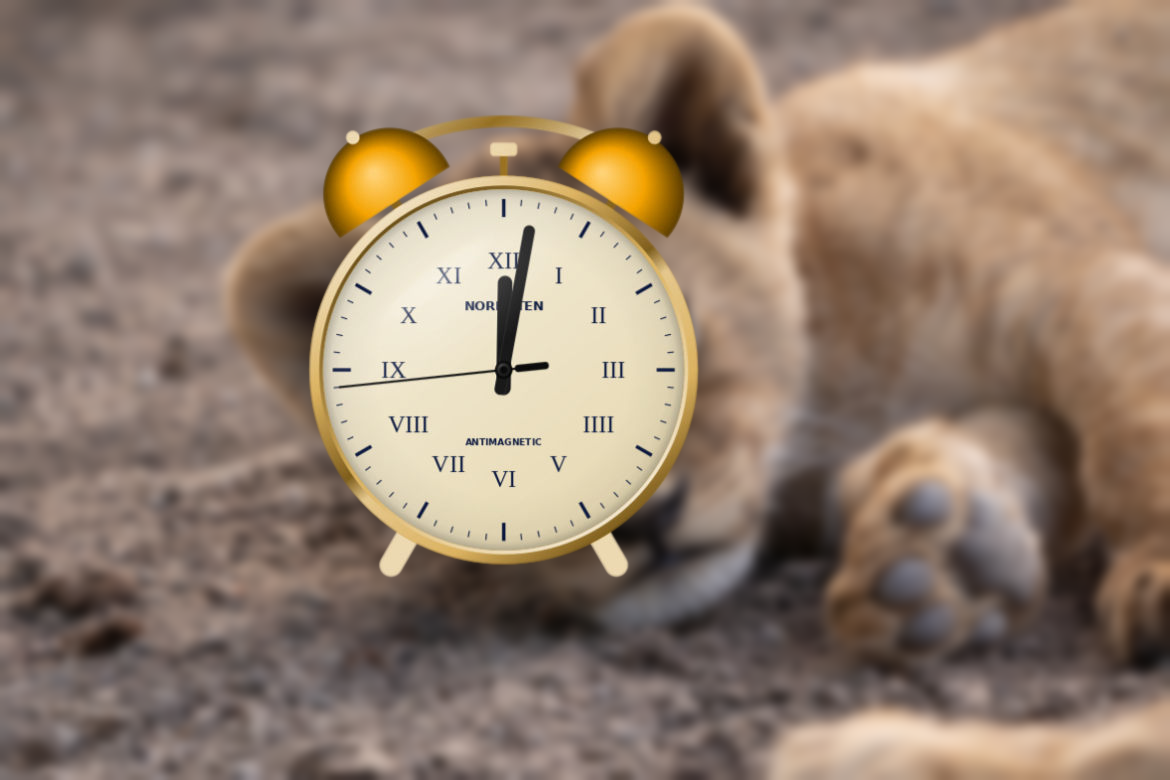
12h01m44s
